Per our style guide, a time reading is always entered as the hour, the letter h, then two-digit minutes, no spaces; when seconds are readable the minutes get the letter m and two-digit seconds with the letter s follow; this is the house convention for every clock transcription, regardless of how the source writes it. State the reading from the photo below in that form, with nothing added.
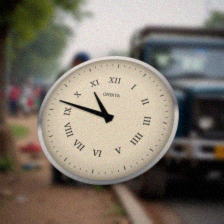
10h47
